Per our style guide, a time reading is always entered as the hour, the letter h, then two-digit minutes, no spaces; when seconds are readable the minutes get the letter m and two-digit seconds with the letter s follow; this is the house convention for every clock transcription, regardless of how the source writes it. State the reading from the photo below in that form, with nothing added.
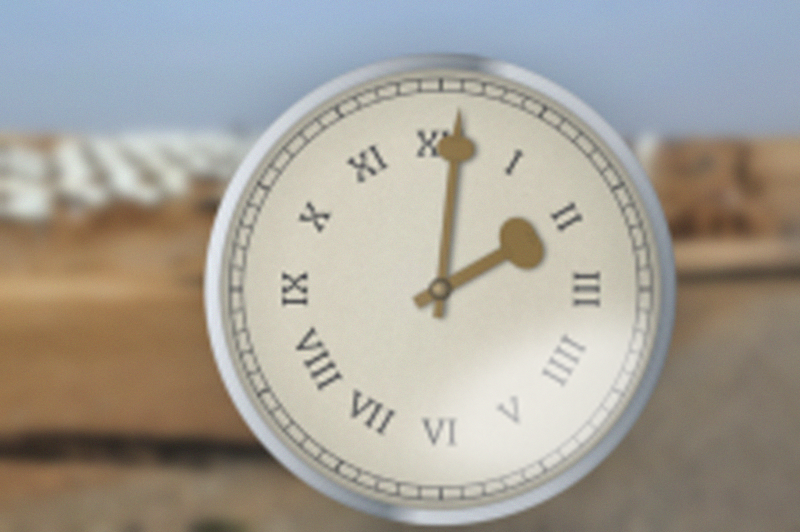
2h01
